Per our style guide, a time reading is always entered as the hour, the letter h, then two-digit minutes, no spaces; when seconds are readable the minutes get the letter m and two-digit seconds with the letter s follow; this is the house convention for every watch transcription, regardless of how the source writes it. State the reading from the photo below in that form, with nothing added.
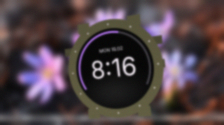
8h16
